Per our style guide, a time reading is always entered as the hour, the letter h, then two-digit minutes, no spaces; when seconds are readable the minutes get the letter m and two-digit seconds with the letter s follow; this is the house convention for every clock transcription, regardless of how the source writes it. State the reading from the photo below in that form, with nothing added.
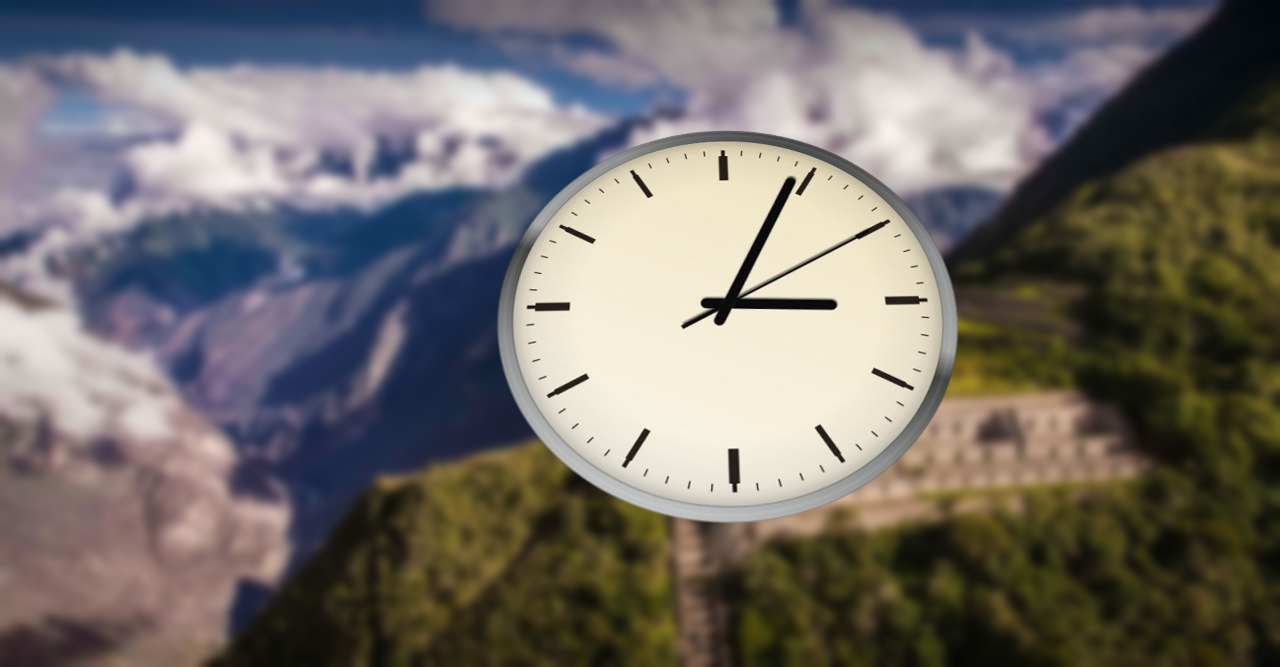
3h04m10s
